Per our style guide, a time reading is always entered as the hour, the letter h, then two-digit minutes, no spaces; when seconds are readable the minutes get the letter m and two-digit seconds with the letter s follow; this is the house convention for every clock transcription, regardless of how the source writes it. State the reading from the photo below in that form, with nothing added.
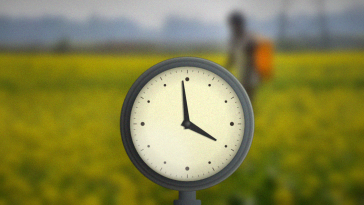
3h59
